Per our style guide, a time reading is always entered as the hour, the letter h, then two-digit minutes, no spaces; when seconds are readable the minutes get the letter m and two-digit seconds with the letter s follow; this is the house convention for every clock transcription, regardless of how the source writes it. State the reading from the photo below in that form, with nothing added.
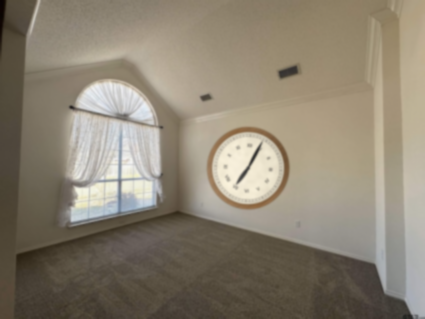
7h04
